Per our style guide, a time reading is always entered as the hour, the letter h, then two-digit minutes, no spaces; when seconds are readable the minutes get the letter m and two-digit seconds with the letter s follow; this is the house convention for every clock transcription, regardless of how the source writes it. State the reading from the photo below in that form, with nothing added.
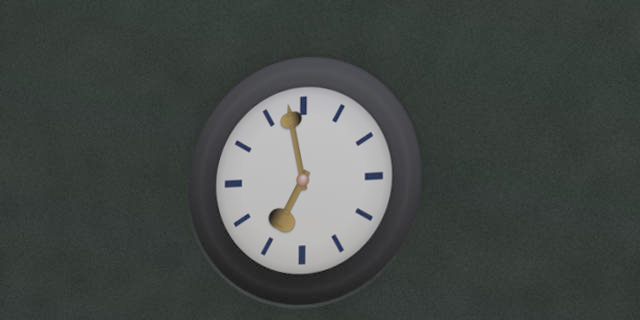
6h58
